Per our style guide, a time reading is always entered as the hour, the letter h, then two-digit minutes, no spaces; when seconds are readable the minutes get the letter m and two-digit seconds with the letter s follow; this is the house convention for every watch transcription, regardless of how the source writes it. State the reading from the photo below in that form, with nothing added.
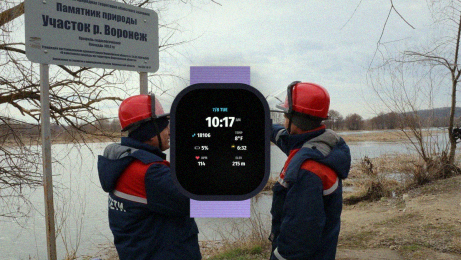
10h17
